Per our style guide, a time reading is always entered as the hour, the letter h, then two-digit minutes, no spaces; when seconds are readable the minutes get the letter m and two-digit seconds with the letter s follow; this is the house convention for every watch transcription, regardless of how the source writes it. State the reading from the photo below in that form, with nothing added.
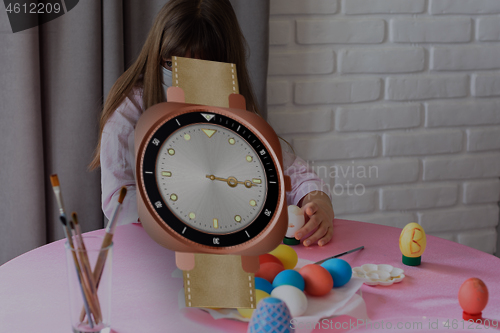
3h16
